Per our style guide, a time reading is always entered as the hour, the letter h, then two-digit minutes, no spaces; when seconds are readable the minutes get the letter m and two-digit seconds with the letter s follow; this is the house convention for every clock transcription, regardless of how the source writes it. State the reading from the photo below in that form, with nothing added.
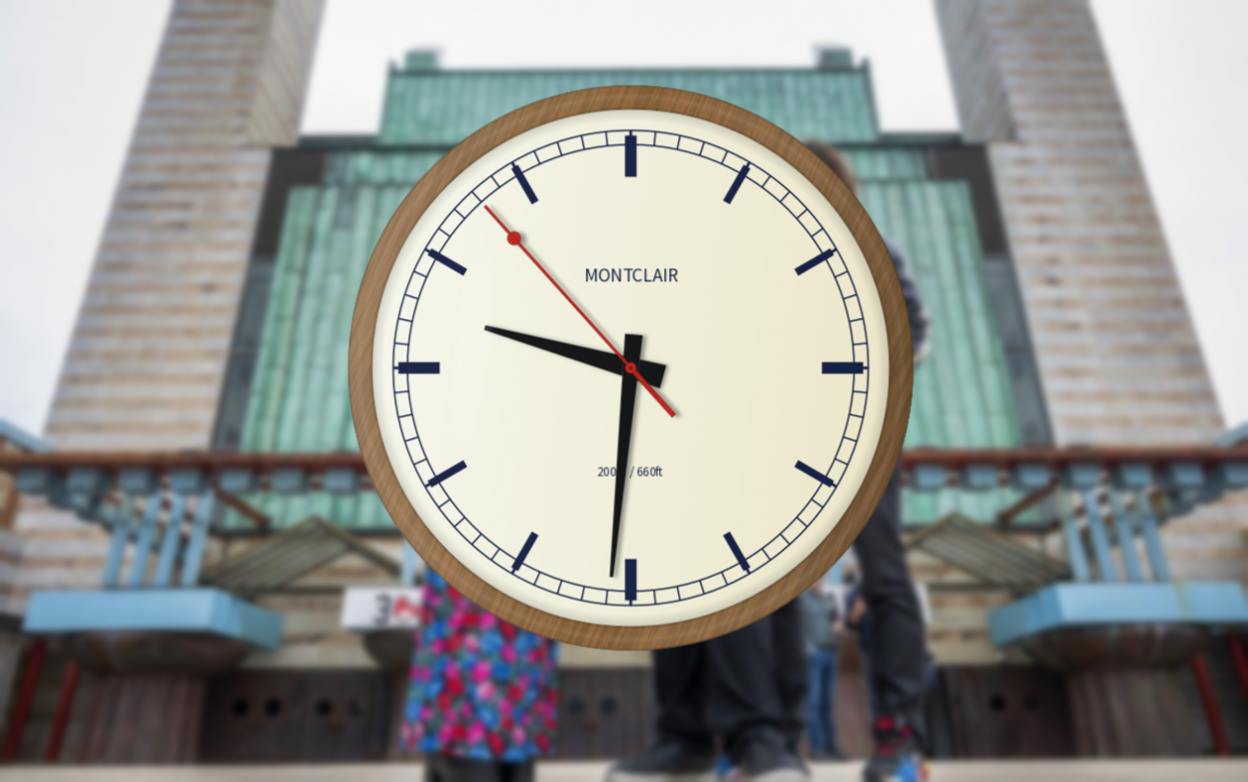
9h30m53s
